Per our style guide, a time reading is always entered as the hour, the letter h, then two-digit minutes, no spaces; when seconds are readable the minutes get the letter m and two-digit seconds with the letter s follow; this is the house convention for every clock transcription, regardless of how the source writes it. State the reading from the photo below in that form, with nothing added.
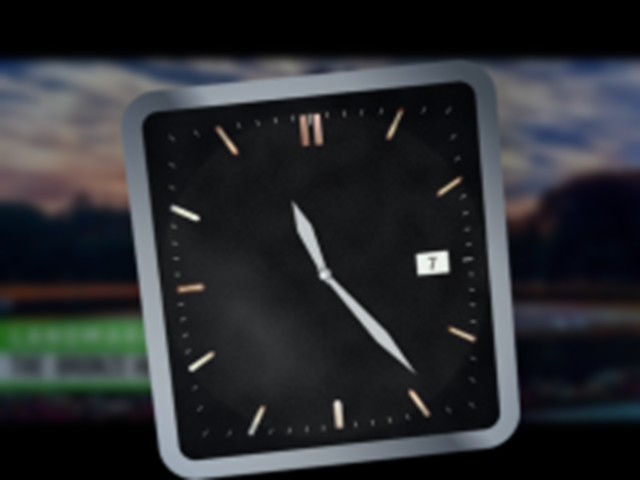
11h24
